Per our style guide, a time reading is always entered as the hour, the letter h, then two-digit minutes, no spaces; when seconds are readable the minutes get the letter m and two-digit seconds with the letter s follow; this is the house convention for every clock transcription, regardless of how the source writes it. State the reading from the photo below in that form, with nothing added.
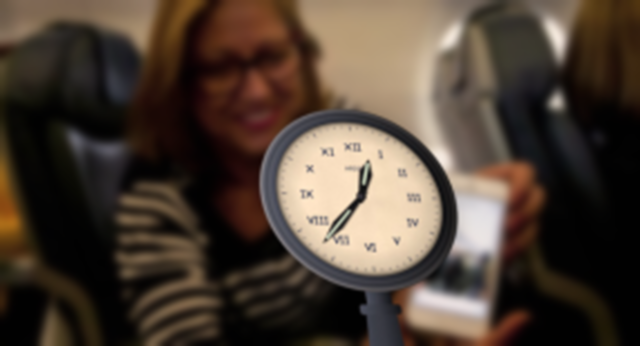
12h37
